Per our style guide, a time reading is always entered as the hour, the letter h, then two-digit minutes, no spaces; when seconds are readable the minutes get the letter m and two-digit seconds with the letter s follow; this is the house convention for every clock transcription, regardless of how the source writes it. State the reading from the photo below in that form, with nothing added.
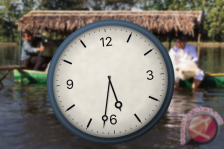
5h32
